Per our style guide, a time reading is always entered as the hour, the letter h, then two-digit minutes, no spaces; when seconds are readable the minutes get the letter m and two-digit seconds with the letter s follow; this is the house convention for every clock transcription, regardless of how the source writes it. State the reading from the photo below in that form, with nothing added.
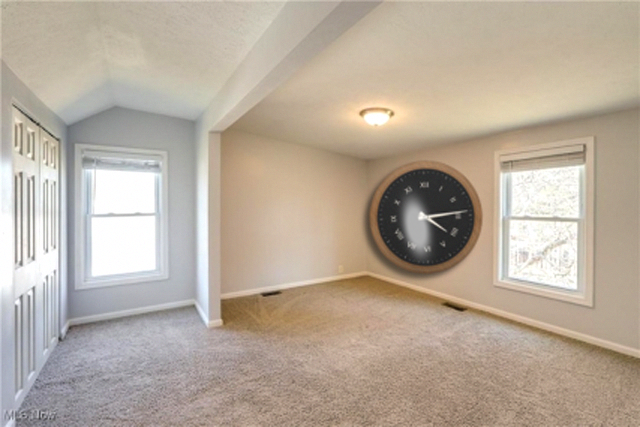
4h14
